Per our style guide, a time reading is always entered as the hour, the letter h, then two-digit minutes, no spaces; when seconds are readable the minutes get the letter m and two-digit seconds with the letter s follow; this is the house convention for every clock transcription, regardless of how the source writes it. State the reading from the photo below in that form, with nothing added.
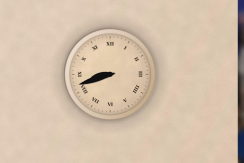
8h42
